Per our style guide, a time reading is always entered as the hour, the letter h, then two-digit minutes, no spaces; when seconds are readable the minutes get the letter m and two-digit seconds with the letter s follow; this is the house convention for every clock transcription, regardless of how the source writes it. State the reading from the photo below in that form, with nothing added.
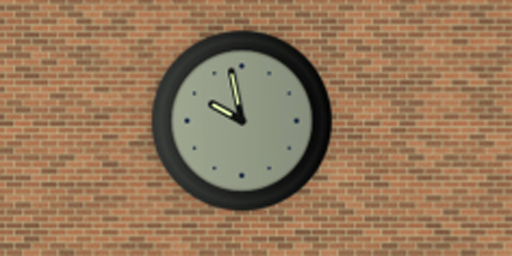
9h58
